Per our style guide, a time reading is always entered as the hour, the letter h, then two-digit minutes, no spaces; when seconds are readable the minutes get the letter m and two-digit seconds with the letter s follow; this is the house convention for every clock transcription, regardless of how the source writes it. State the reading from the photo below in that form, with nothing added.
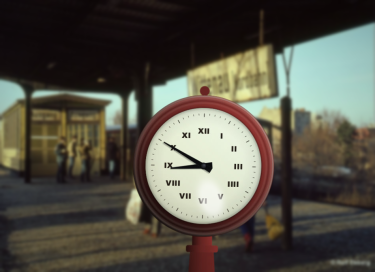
8h50
